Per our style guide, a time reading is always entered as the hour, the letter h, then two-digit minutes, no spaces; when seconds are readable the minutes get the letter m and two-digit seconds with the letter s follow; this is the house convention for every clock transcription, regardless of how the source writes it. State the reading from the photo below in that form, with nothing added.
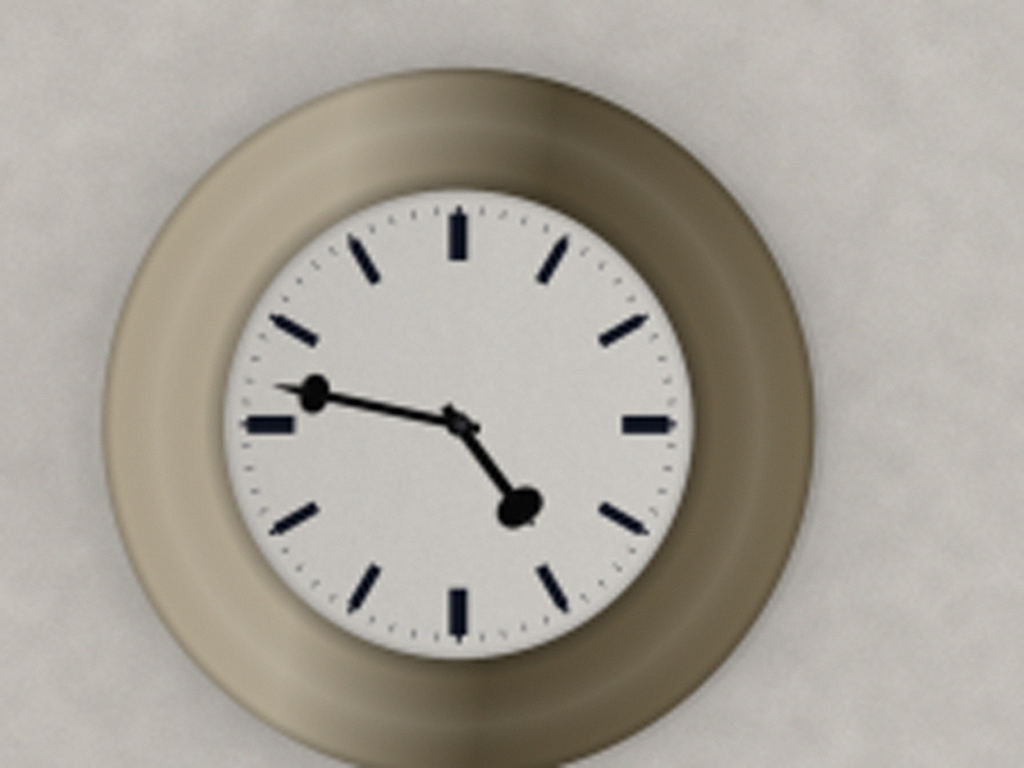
4h47
